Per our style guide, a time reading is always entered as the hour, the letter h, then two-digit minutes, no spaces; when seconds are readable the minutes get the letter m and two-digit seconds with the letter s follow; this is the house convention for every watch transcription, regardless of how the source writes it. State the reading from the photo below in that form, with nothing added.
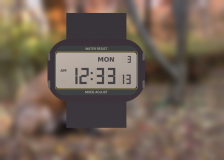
12h33m13s
